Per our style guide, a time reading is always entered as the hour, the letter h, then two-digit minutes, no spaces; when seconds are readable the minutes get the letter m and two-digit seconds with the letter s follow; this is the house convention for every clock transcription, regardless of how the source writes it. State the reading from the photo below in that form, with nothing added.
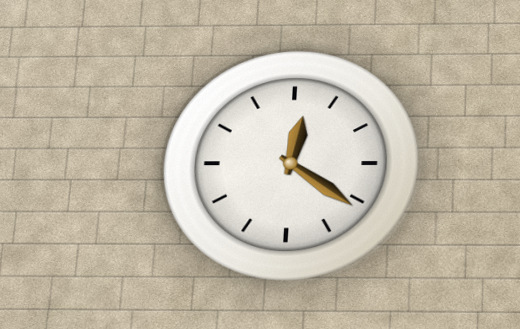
12h21
